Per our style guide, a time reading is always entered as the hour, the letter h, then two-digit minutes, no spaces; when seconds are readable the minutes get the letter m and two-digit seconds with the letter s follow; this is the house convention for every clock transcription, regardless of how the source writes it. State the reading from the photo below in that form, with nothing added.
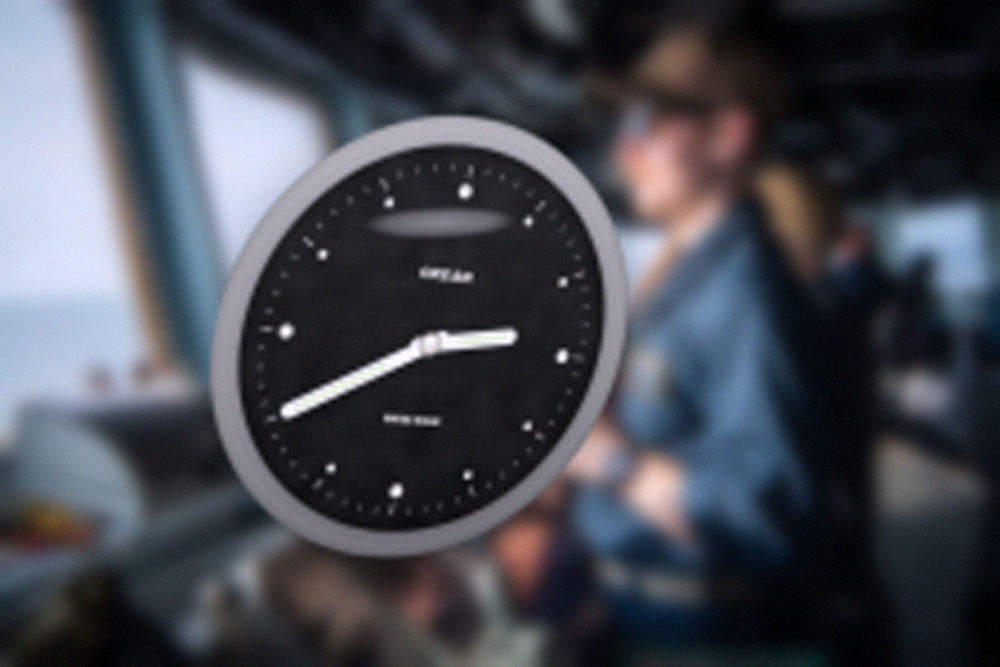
2h40
